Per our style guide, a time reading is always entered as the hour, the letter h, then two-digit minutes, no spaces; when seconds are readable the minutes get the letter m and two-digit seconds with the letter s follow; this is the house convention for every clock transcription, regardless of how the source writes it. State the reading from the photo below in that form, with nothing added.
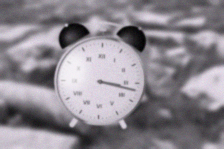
3h17
